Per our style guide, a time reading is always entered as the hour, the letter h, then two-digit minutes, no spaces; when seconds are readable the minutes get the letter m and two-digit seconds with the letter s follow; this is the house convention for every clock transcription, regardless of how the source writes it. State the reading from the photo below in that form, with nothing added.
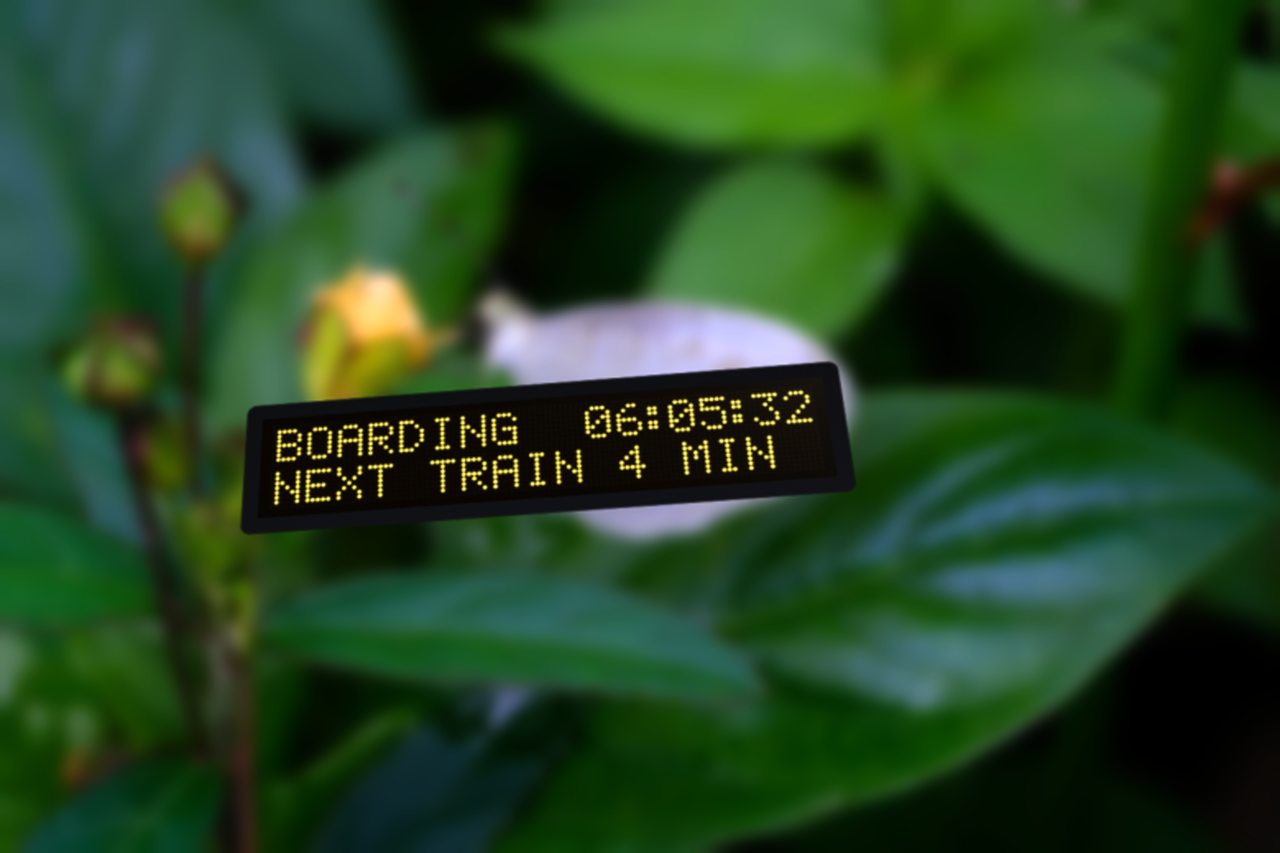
6h05m32s
